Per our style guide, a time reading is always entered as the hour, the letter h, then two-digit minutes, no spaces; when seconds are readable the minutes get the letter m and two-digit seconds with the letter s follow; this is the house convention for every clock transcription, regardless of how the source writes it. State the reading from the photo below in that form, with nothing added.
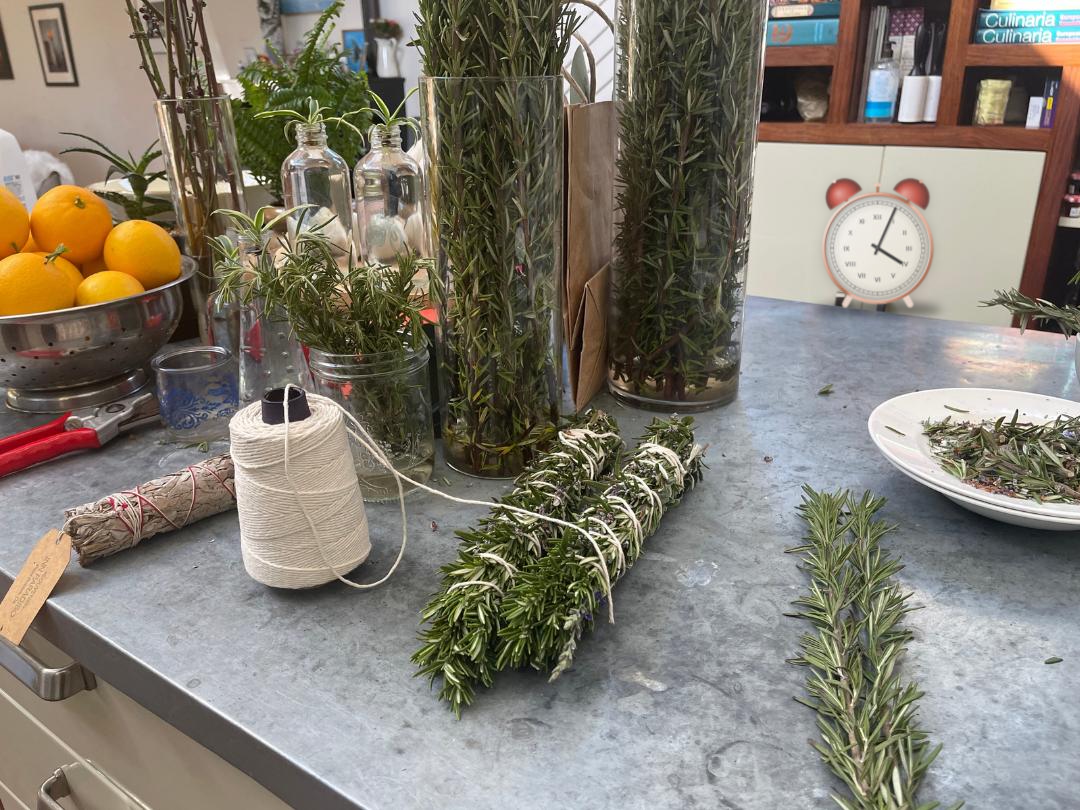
4h04
